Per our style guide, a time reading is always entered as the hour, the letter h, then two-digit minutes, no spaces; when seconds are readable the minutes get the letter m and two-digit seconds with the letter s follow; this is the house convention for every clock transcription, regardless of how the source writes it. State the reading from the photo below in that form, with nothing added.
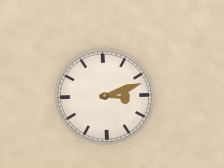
3h12
